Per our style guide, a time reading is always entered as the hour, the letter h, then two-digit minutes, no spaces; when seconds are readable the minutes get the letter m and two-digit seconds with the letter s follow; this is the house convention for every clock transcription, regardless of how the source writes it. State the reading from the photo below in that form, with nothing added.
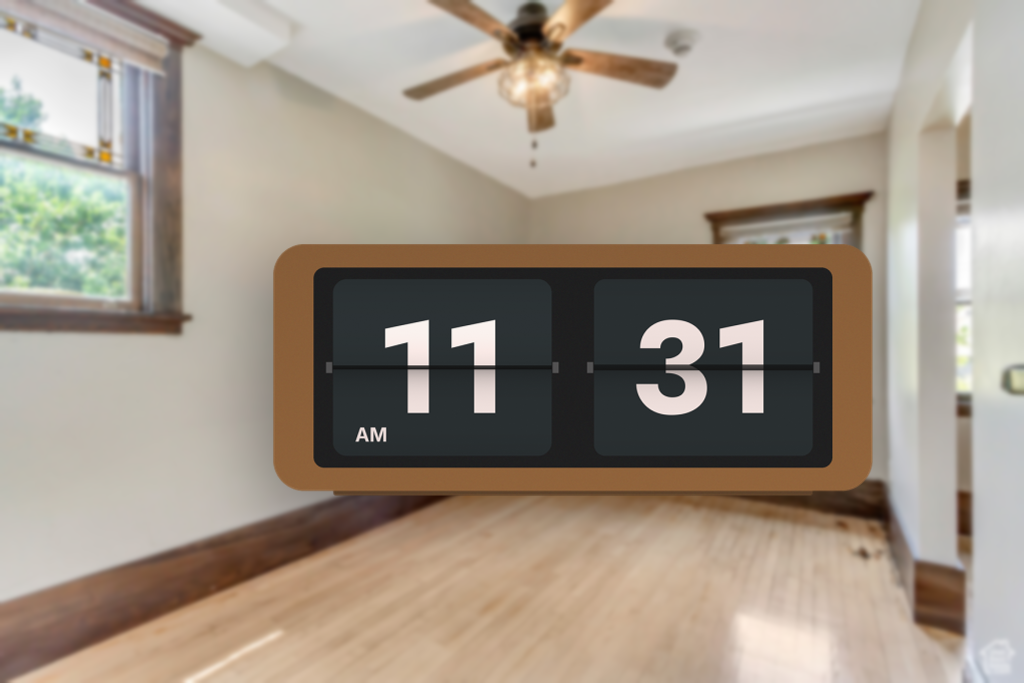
11h31
